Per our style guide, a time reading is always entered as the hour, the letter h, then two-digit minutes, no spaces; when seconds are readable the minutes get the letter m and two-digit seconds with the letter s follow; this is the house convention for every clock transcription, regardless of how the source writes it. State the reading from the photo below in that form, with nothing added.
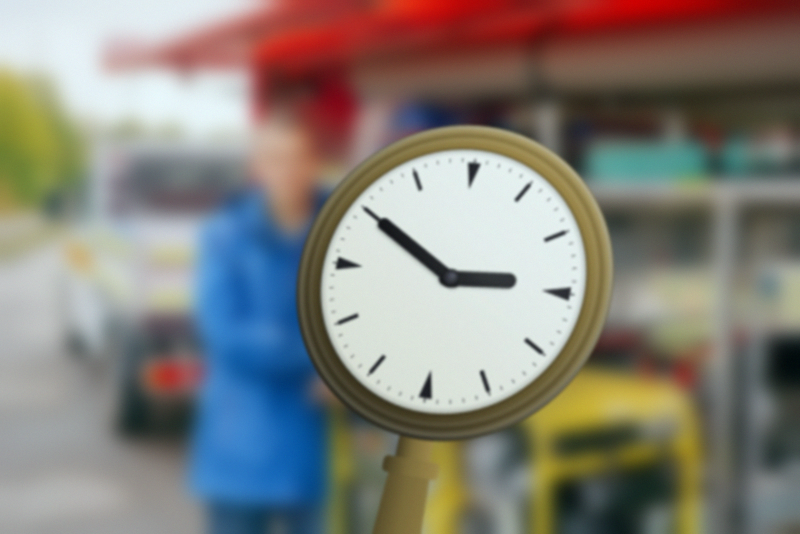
2h50
